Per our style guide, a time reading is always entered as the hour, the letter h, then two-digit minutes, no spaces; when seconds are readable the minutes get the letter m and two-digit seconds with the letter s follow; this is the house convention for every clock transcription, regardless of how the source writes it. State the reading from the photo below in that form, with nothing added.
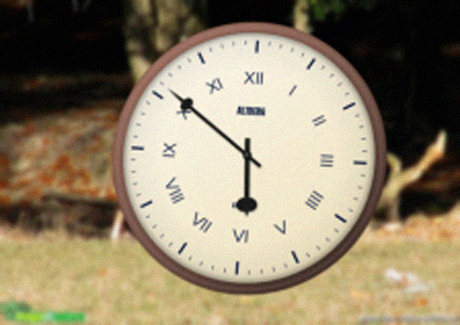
5h51
